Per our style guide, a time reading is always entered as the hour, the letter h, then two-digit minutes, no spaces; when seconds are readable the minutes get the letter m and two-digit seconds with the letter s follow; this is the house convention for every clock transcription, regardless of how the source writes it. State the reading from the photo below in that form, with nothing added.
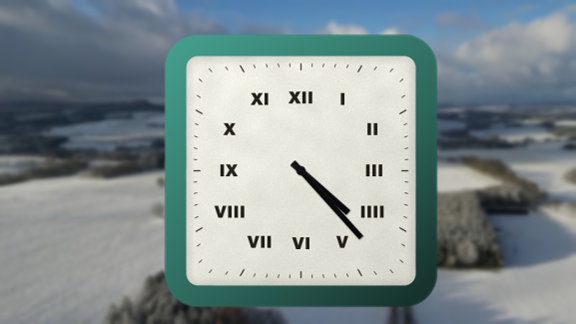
4h23
